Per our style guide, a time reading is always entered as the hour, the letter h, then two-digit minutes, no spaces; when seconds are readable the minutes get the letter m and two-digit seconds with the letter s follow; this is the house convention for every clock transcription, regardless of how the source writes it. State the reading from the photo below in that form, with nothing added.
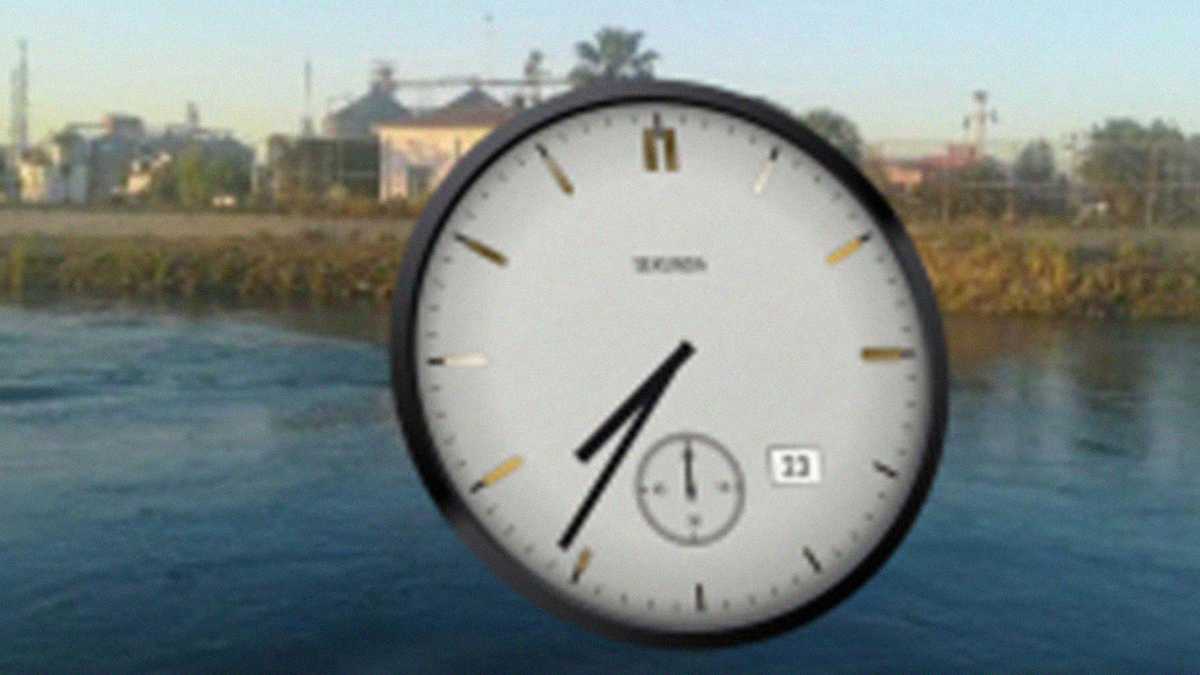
7h36
